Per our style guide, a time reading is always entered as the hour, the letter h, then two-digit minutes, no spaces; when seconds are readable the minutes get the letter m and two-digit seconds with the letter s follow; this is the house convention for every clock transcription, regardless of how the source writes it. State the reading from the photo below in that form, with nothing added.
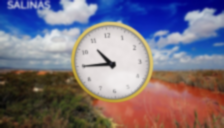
10h45
